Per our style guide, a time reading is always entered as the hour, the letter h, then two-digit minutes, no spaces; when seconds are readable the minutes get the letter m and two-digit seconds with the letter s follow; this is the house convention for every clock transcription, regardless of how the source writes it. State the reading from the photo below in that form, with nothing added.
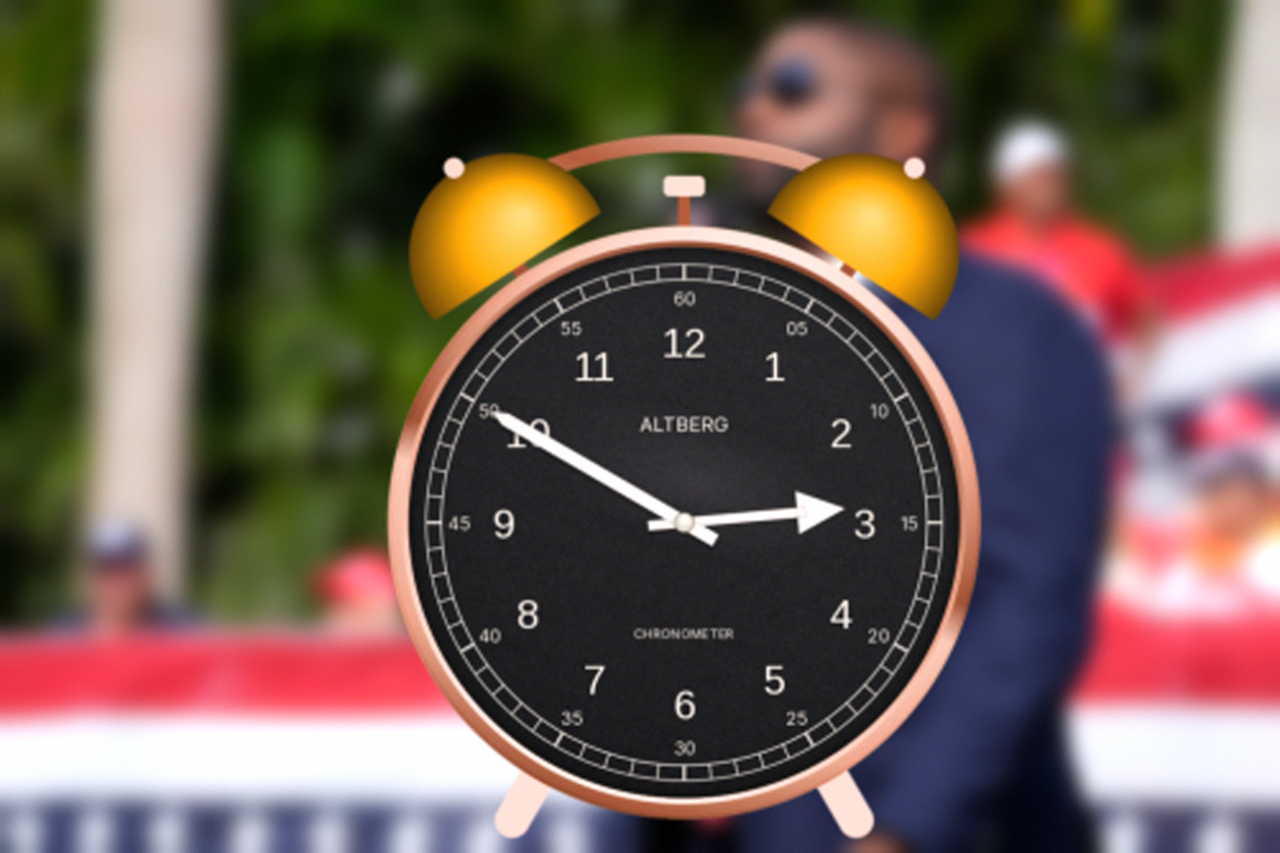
2h50
